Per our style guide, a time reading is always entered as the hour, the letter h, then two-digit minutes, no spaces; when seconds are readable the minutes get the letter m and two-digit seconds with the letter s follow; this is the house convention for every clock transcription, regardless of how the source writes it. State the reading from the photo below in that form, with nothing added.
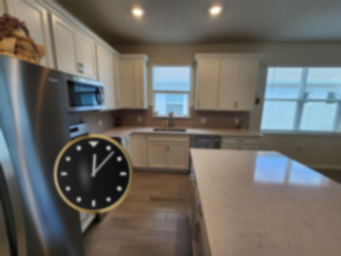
12h07
